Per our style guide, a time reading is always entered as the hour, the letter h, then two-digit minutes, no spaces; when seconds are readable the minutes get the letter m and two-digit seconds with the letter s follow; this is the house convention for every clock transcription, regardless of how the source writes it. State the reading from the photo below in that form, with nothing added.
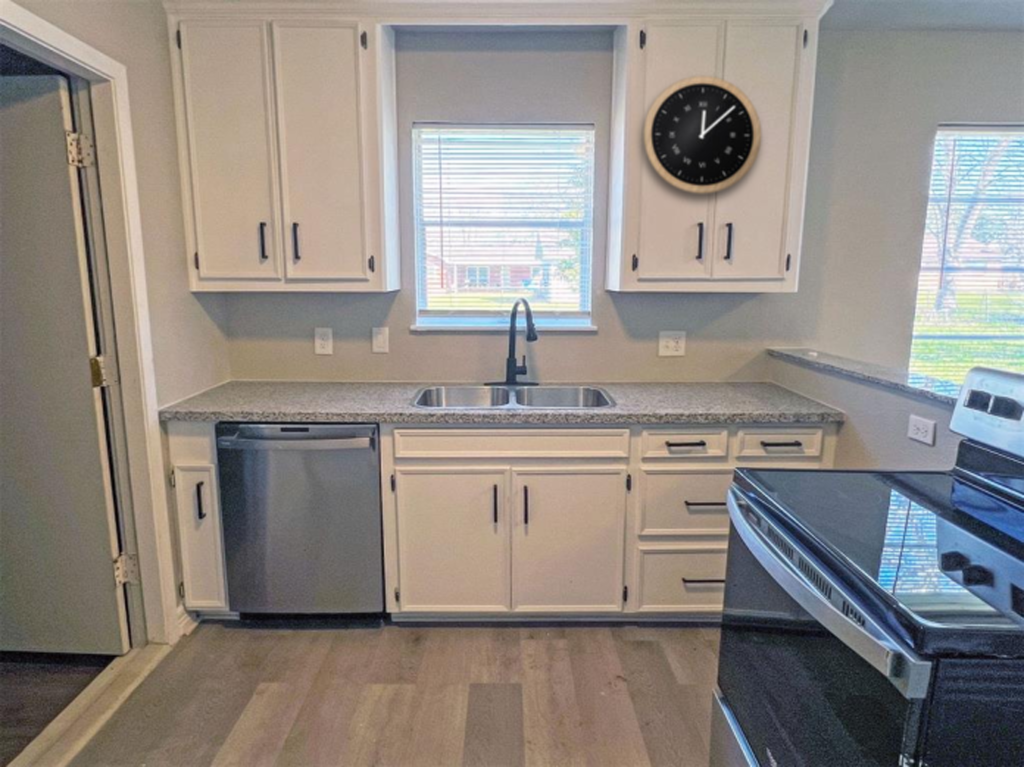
12h08
